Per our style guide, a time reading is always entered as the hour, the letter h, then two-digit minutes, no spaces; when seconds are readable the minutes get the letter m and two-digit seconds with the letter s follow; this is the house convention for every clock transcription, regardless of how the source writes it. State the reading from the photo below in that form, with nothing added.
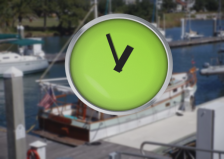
12h57
